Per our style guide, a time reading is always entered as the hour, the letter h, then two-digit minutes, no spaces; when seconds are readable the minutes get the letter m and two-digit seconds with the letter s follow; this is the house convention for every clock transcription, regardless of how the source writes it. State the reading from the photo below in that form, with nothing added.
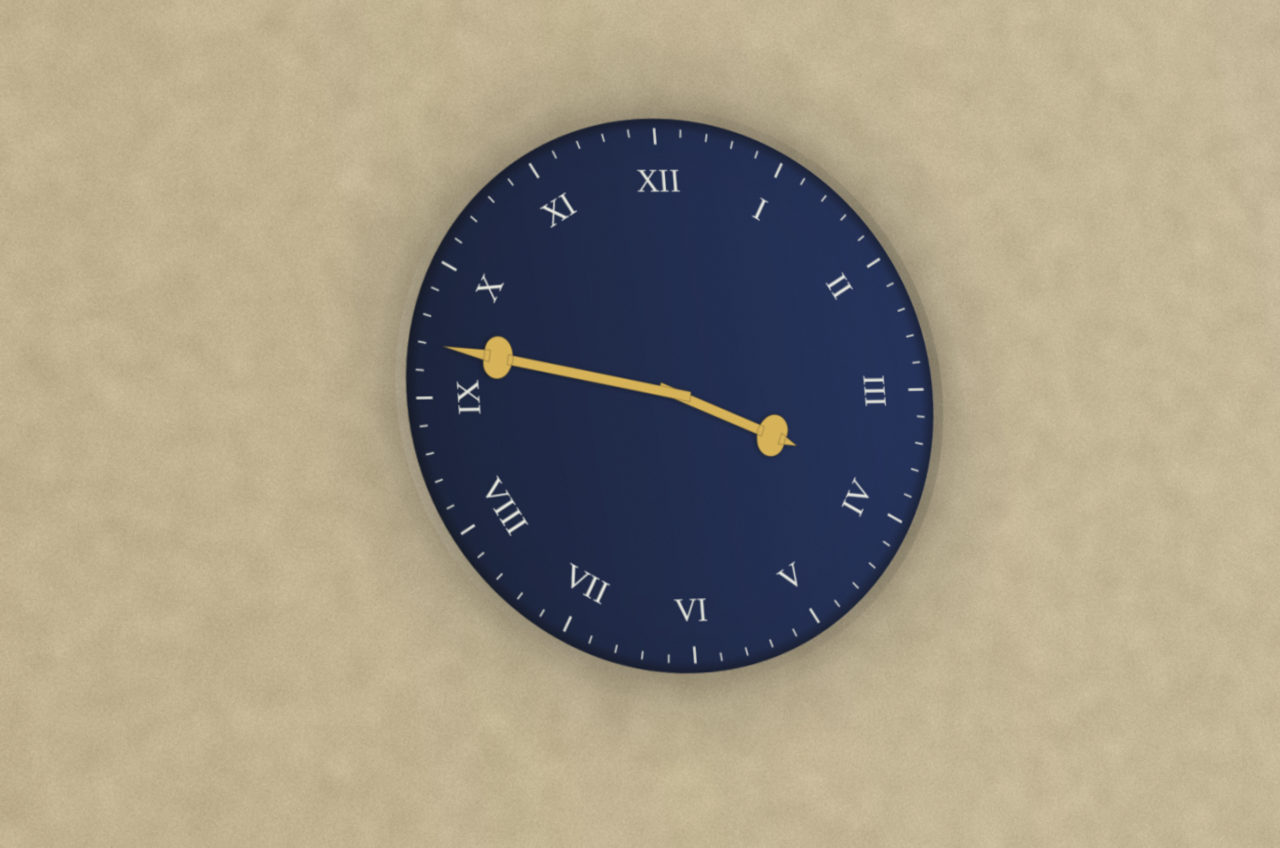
3h47
